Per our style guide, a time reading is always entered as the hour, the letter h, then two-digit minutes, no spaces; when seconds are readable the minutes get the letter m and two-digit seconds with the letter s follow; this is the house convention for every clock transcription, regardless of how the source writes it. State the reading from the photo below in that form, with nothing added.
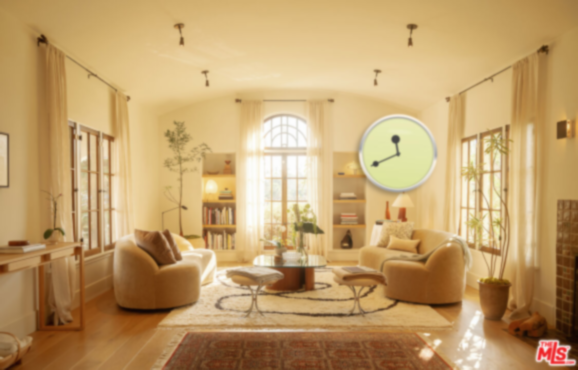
11h41
